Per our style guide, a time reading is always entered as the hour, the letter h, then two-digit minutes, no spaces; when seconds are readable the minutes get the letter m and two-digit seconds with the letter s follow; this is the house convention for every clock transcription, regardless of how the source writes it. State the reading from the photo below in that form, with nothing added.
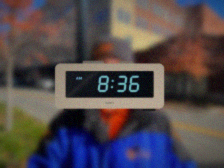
8h36
